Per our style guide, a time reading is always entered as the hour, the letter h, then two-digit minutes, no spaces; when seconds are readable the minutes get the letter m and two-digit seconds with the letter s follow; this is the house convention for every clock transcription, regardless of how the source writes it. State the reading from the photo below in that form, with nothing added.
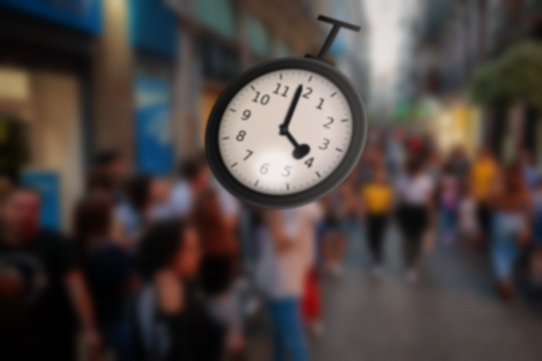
3h59
